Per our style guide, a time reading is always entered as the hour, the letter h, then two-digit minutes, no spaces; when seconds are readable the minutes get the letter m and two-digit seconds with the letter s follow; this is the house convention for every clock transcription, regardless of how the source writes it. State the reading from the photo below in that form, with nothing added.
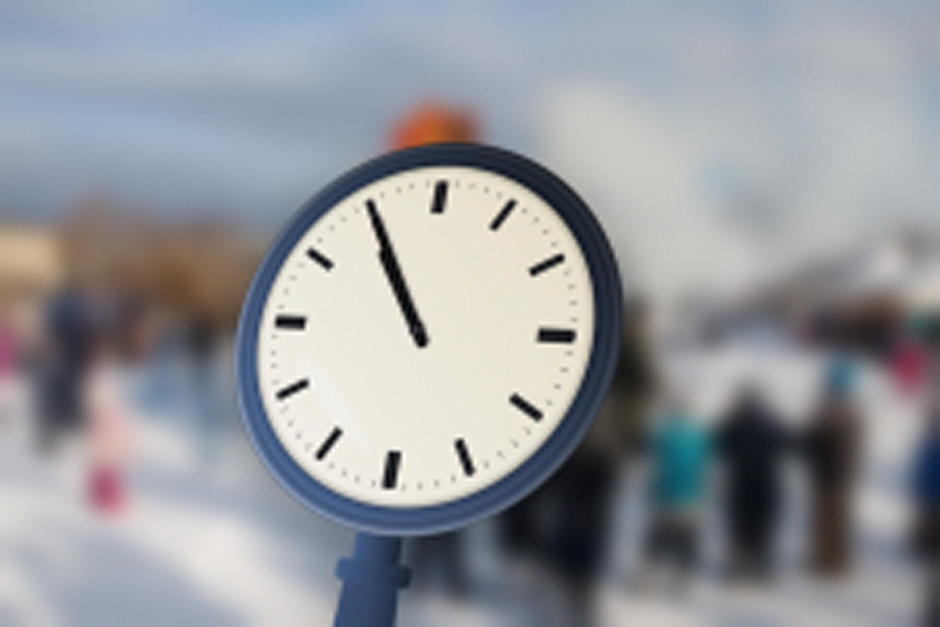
10h55
